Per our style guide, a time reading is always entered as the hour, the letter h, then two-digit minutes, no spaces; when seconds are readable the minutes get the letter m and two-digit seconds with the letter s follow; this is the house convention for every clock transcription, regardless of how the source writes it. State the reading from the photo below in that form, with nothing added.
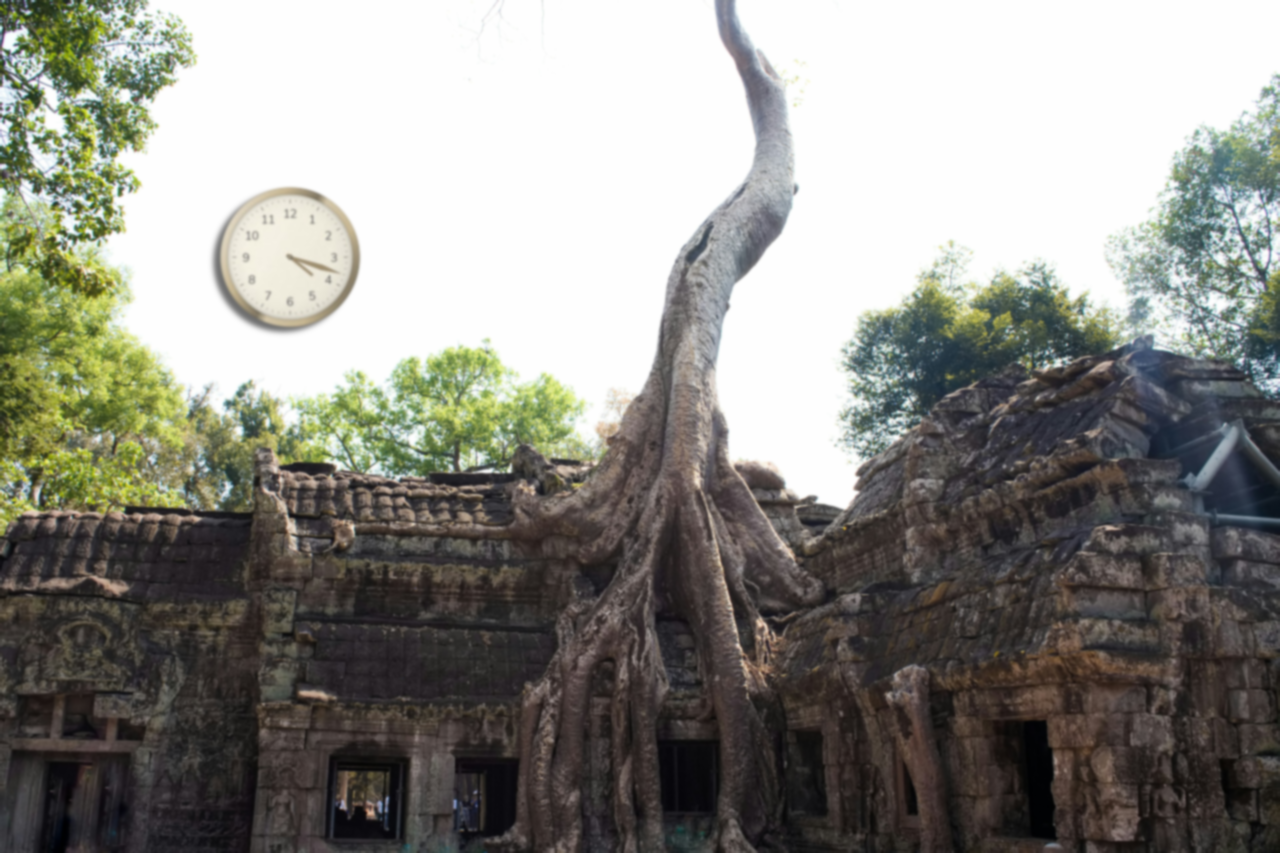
4h18
